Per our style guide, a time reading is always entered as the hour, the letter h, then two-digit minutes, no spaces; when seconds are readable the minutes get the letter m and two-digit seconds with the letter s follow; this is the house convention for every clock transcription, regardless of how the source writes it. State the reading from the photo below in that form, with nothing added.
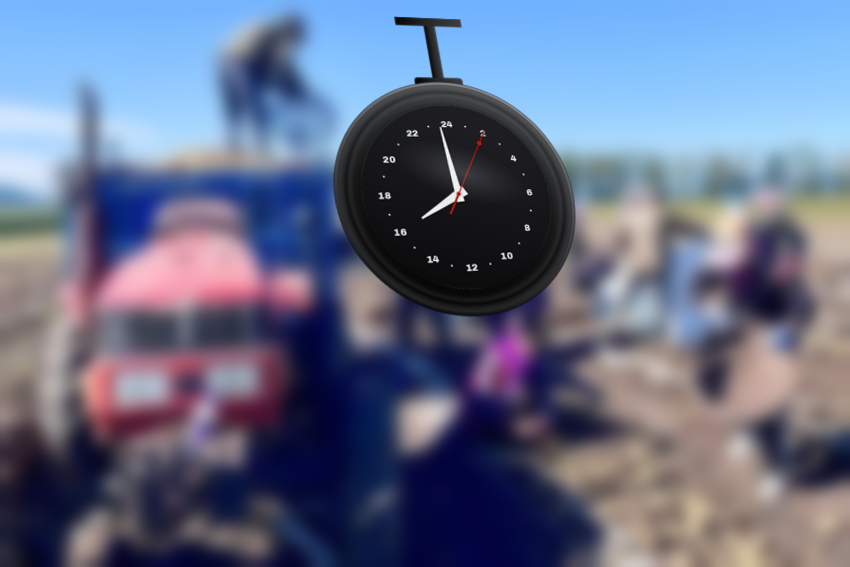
15h59m05s
